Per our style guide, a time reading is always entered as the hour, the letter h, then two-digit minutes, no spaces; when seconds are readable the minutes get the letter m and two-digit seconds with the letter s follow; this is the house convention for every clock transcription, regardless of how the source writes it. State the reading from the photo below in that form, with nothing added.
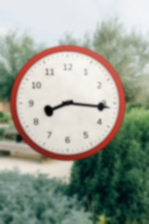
8h16
